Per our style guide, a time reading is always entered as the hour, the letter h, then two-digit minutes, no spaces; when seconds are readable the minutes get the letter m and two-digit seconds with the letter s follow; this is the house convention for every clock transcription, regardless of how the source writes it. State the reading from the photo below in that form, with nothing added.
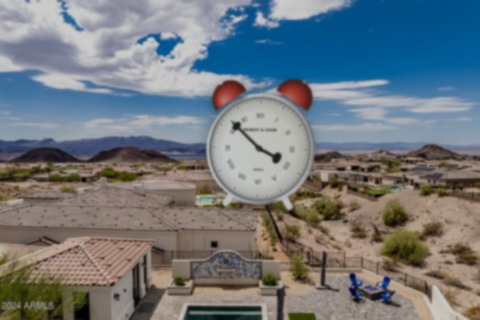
3h52
